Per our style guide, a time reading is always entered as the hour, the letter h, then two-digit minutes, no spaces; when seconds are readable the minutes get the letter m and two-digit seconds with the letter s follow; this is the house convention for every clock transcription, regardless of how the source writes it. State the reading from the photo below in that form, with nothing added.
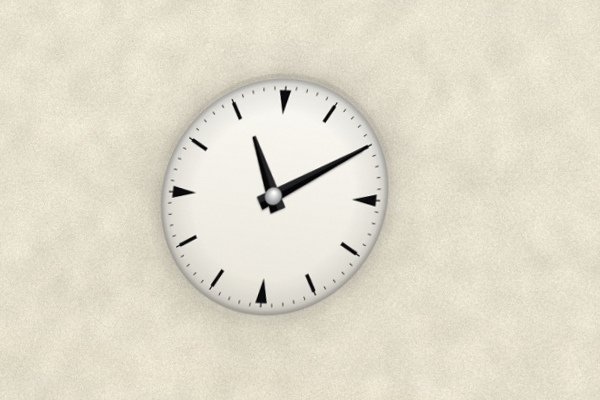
11h10
